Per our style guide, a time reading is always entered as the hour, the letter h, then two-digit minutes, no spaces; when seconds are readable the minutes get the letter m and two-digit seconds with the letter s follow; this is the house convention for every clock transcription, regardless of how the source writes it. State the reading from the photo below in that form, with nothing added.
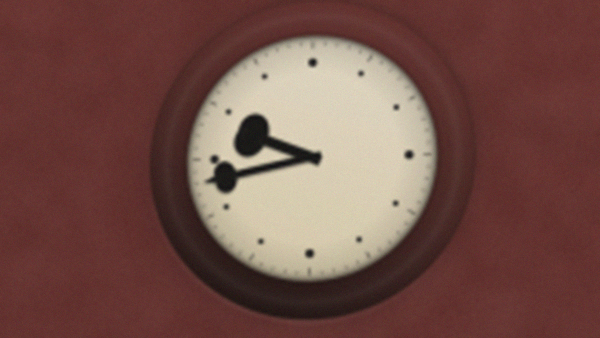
9h43
